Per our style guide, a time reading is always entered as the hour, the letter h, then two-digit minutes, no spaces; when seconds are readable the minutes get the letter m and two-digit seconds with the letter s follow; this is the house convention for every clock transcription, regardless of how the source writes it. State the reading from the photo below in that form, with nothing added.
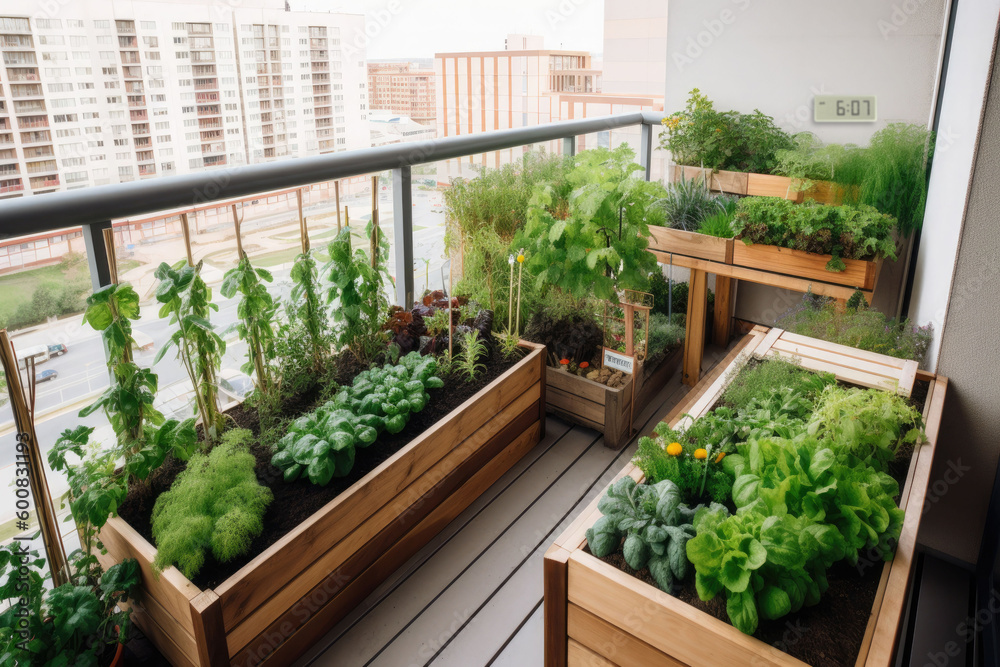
6h07
